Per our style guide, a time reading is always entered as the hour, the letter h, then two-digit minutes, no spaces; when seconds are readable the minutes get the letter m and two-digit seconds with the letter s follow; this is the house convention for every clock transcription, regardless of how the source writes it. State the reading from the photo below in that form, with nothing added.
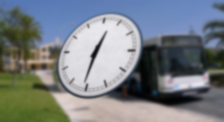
12h31
